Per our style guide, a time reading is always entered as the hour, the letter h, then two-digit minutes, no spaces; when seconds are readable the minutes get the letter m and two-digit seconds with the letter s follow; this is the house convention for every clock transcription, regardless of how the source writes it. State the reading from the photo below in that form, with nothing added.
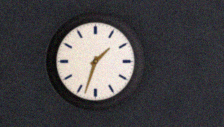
1h33
